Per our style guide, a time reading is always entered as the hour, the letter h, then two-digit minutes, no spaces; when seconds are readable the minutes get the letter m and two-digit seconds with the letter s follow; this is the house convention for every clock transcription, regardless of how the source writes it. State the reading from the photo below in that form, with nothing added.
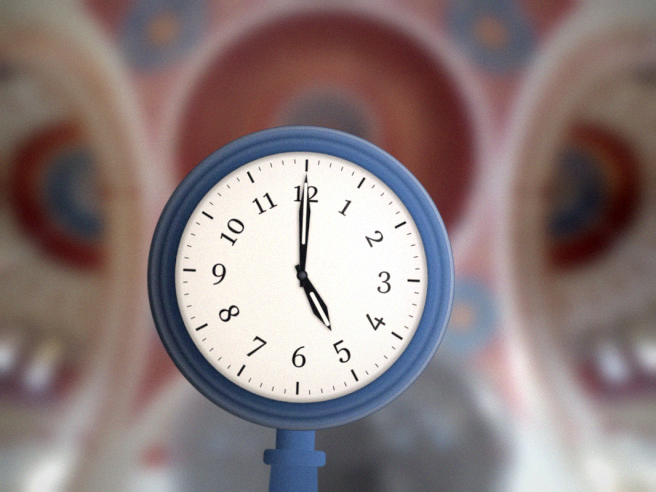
5h00
